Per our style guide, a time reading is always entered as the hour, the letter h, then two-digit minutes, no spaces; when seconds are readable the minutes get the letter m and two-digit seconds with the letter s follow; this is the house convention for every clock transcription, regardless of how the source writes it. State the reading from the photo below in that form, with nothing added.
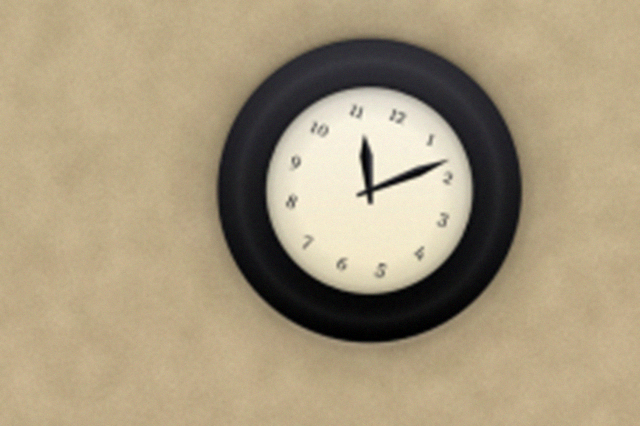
11h08
